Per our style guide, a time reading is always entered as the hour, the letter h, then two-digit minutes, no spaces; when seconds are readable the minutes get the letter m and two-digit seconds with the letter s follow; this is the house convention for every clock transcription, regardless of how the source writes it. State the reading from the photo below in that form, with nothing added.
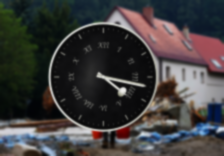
4h17
